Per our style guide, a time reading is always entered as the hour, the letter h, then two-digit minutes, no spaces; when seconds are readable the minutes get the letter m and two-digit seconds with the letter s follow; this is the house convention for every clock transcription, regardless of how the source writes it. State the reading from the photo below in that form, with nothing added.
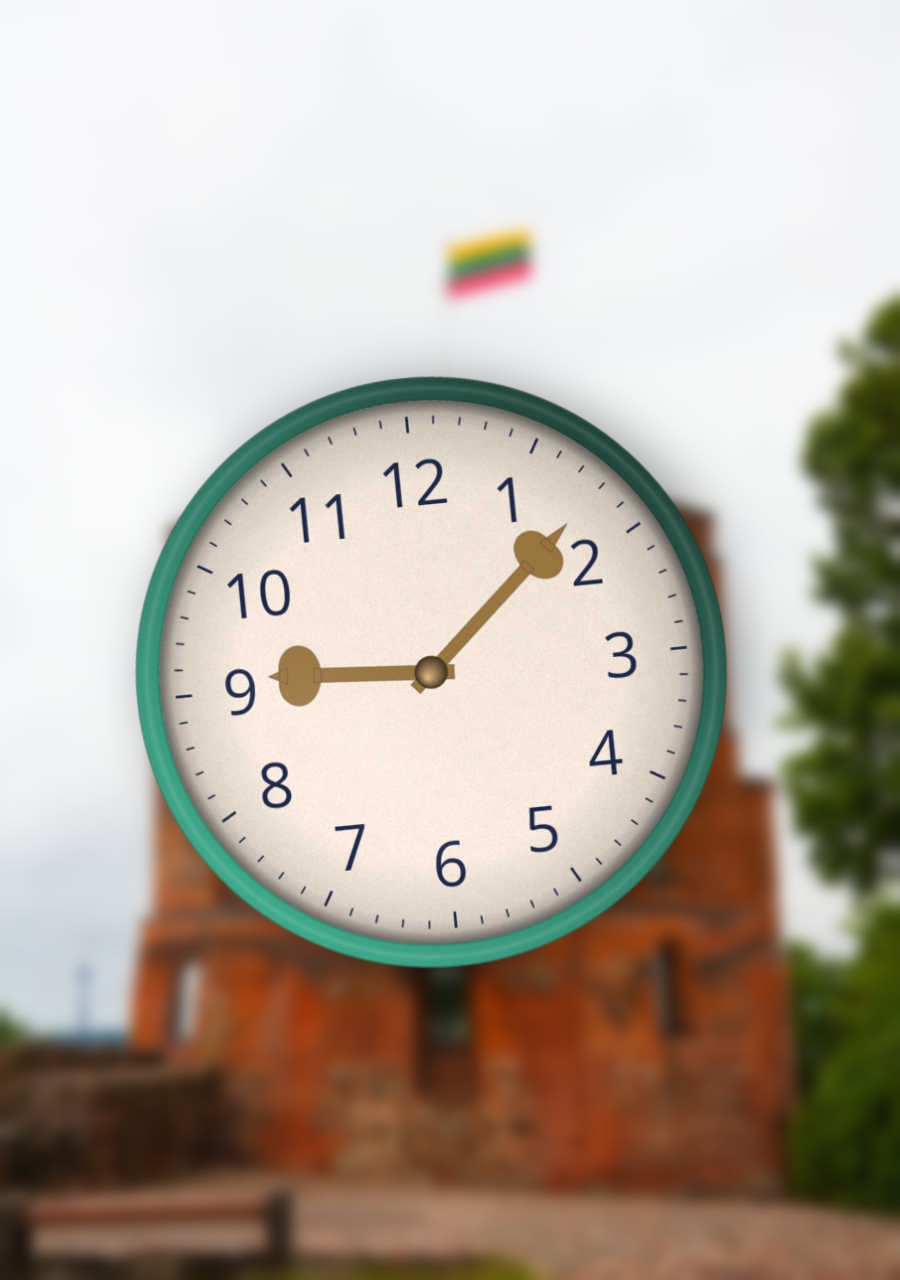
9h08
